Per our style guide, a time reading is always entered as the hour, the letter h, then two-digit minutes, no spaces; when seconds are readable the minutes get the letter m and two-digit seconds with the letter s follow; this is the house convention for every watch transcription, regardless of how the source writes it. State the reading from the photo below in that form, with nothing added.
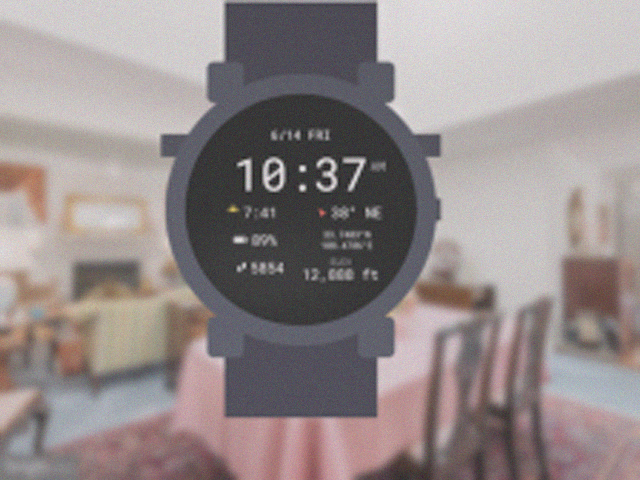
10h37
